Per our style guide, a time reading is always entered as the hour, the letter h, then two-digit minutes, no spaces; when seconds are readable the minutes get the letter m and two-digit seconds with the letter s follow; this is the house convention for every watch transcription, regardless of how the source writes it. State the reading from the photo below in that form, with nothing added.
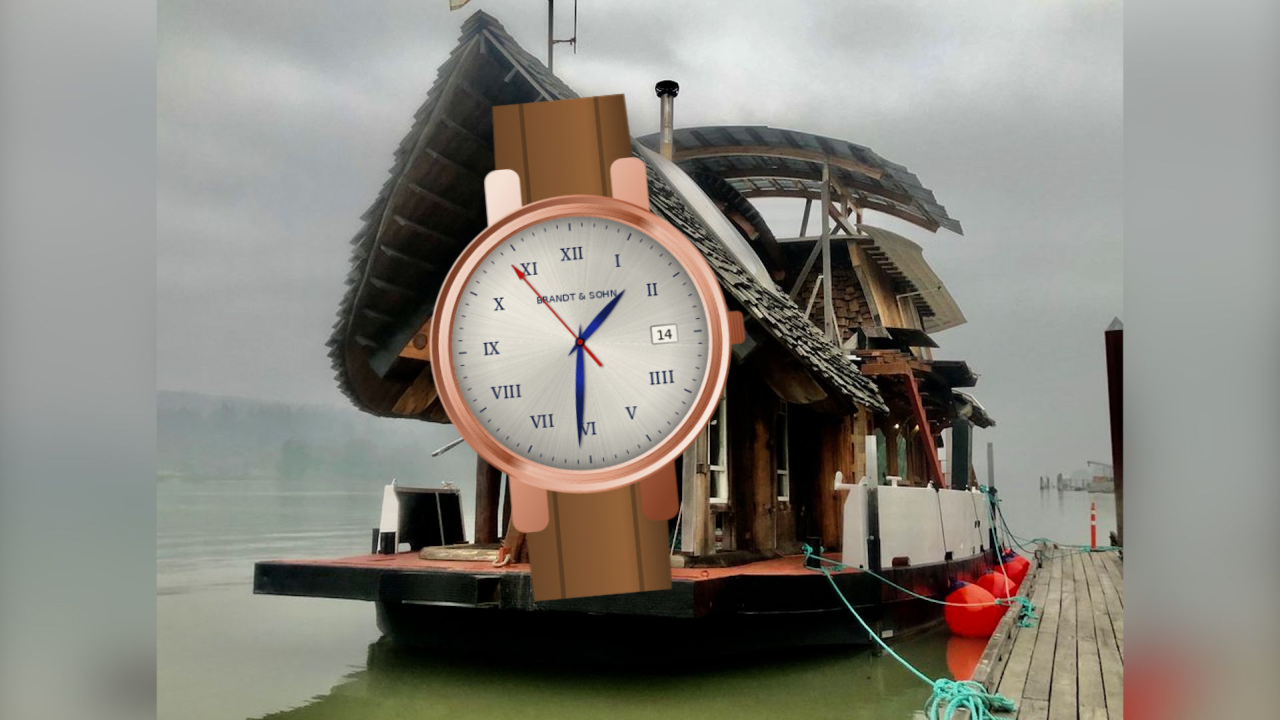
1h30m54s
